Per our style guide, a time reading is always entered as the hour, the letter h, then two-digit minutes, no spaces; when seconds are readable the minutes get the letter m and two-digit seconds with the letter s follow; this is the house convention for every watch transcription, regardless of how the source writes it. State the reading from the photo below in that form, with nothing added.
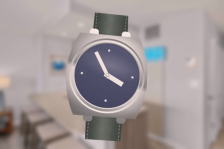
3h55
